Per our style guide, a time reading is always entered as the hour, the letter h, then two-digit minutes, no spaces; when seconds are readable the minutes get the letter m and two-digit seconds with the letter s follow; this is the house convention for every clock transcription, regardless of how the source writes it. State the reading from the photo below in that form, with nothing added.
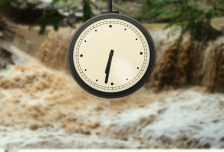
6h32
